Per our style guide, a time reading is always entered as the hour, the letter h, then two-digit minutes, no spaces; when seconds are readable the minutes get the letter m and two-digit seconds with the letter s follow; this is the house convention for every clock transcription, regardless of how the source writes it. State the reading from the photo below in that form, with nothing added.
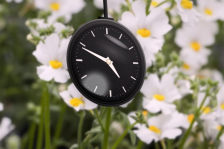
4h49
